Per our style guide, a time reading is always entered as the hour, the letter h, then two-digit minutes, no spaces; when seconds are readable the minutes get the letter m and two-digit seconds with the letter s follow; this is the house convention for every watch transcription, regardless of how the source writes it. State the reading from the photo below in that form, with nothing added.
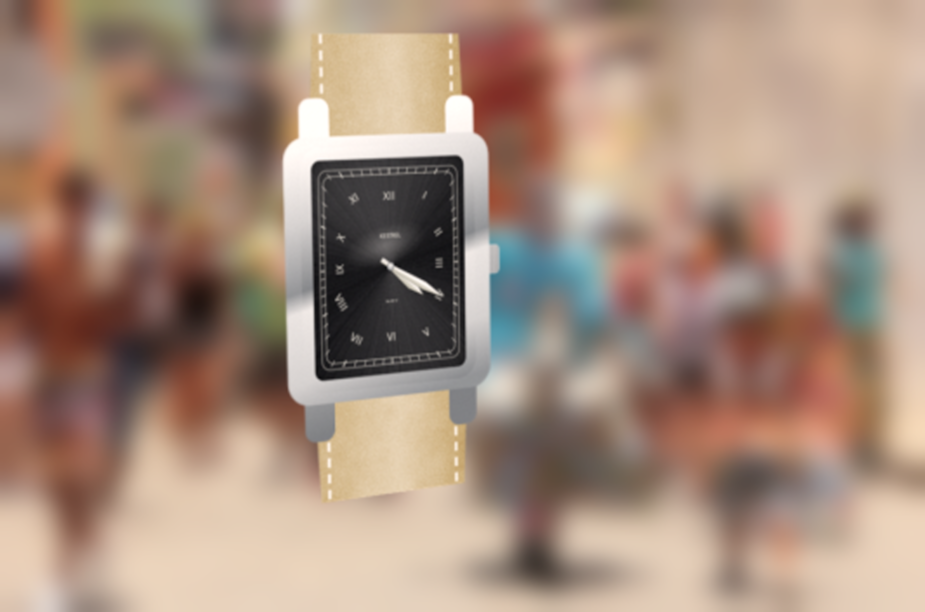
4h20
